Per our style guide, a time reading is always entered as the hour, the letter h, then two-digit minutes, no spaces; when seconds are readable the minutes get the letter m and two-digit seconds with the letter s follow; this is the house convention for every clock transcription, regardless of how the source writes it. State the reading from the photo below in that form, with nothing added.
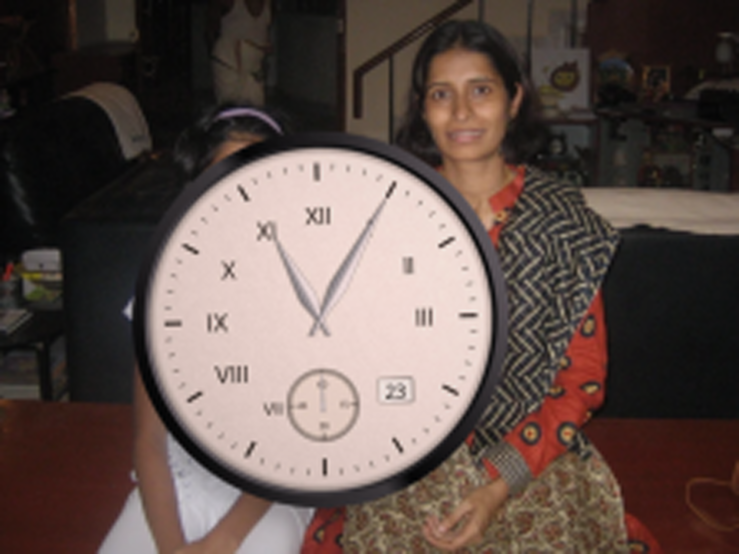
11h05
